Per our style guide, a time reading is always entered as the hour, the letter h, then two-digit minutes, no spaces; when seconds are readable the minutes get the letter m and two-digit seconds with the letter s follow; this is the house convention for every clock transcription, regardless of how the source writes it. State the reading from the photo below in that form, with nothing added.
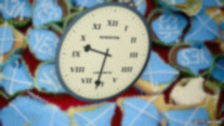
9h31
